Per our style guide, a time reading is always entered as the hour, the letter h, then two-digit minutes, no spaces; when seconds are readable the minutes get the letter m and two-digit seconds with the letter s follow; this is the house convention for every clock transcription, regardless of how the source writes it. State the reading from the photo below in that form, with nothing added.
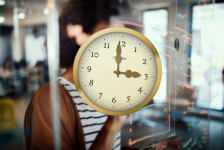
2h59
